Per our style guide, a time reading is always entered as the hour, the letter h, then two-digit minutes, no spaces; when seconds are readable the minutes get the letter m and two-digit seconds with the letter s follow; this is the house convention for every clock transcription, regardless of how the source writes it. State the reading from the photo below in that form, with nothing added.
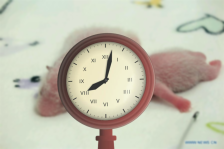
8h02
